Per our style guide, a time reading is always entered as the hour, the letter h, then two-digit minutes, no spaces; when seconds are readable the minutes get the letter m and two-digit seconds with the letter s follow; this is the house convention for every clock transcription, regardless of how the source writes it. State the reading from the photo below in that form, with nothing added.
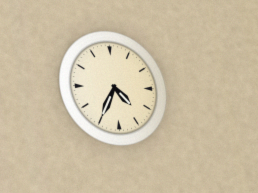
4h35
